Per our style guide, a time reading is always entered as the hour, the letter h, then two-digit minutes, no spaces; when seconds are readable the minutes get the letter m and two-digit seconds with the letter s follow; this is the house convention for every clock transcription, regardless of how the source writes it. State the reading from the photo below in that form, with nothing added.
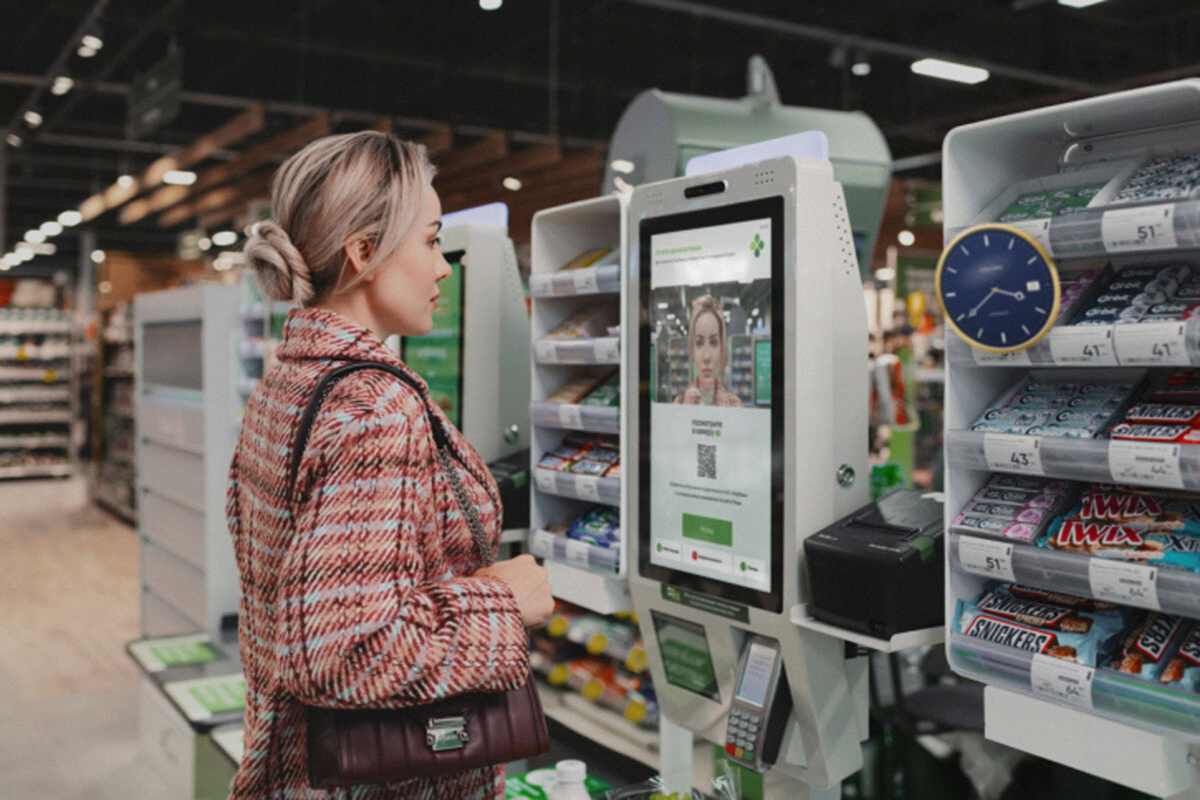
3h39
